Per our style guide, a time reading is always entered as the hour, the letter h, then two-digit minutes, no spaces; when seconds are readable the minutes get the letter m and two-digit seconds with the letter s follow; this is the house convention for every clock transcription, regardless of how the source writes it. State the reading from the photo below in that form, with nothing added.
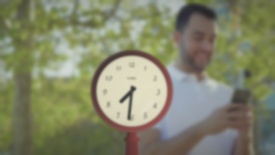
7h31
